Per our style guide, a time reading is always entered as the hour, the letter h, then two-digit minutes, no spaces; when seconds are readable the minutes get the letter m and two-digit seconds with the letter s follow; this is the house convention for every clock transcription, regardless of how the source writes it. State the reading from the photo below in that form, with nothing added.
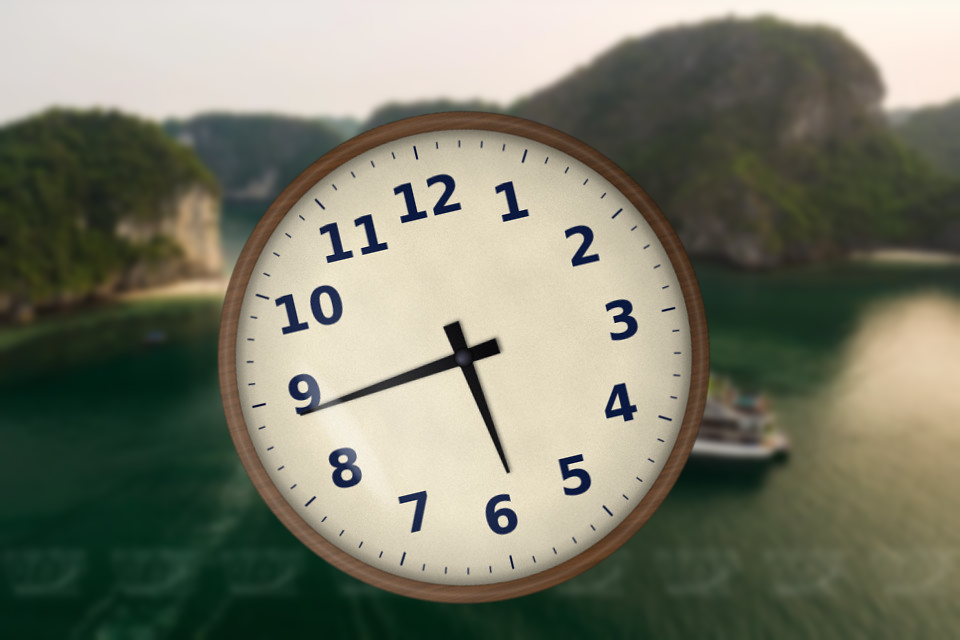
5h44
